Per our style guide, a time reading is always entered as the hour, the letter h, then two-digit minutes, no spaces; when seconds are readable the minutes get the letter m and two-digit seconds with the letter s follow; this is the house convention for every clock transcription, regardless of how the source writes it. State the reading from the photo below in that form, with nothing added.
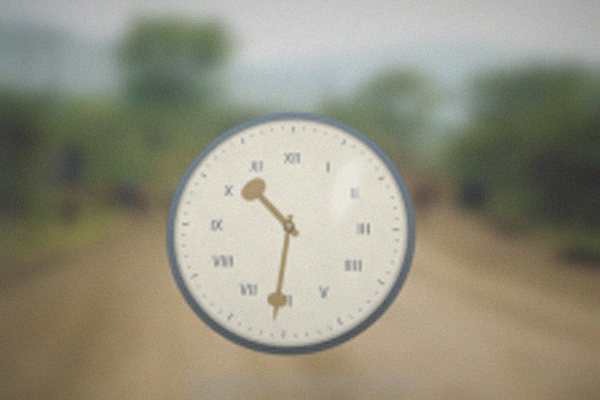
10h31
